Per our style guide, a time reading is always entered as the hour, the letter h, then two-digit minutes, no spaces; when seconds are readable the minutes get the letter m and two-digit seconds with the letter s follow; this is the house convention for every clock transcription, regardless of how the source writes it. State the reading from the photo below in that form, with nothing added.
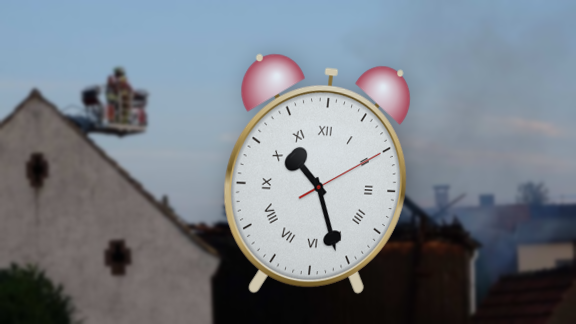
10h26m10s
